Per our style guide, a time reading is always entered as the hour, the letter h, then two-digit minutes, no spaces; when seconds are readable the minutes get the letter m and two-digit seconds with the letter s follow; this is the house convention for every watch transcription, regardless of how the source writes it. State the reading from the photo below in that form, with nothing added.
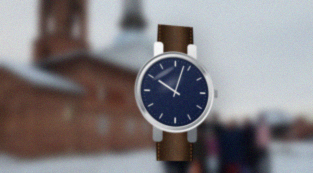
10h03
